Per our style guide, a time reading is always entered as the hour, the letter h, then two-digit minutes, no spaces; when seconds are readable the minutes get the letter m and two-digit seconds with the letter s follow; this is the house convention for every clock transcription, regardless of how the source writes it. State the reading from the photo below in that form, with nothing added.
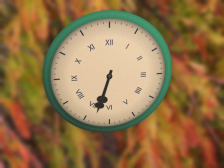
6h33
